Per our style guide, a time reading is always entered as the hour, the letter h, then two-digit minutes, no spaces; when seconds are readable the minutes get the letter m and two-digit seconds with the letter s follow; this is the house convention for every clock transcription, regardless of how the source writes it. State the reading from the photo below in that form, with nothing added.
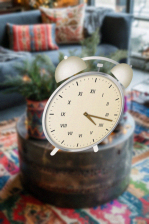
4h17
